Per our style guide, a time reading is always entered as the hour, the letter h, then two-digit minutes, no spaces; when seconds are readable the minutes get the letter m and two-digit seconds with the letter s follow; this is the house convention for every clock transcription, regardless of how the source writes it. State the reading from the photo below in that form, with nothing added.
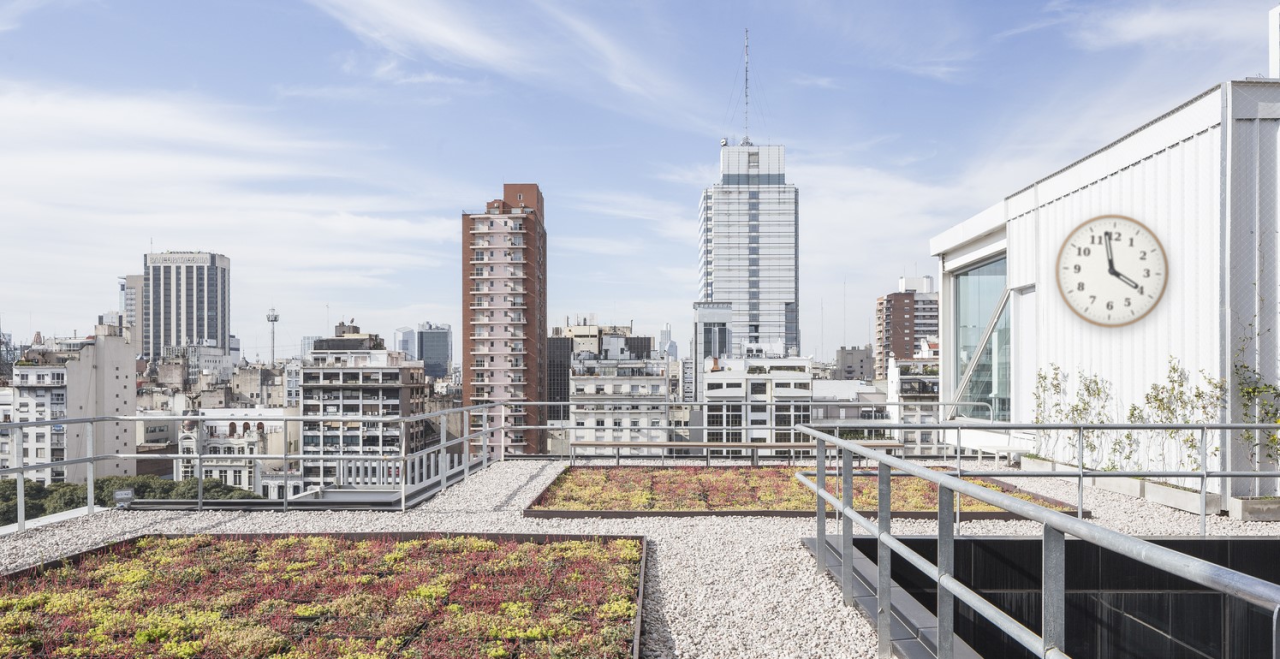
3h58
